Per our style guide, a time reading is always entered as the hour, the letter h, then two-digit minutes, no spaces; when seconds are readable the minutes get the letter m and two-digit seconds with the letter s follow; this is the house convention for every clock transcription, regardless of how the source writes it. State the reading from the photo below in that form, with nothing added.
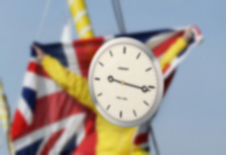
9h16
